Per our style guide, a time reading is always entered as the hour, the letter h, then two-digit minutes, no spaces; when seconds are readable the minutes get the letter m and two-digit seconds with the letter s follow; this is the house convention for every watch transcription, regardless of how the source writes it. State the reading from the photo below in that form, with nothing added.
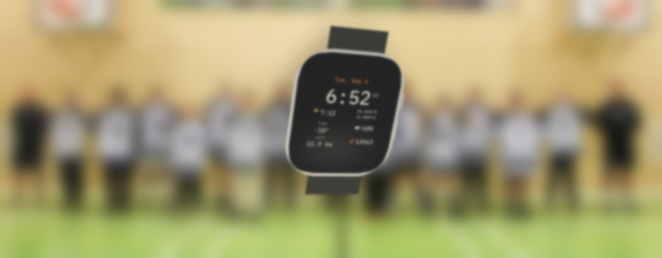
6h52
